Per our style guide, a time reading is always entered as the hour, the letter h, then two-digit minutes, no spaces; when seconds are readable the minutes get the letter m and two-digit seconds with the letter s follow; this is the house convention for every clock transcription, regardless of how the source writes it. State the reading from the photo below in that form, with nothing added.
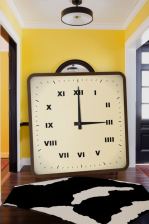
3h00
